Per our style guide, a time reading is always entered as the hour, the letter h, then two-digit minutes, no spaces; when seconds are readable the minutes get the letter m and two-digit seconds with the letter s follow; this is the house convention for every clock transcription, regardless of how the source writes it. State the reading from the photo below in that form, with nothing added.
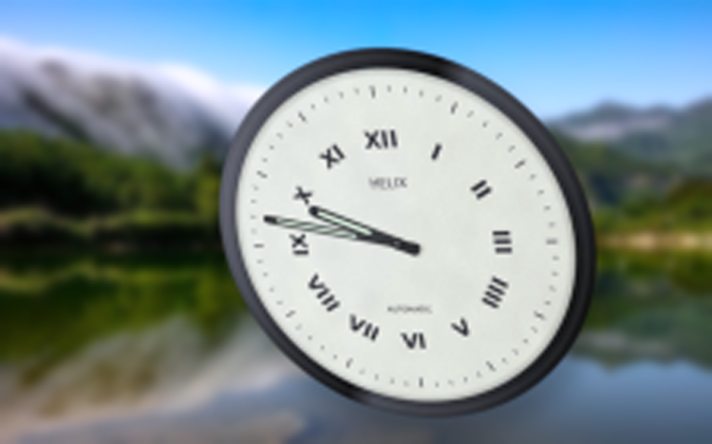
9h47
